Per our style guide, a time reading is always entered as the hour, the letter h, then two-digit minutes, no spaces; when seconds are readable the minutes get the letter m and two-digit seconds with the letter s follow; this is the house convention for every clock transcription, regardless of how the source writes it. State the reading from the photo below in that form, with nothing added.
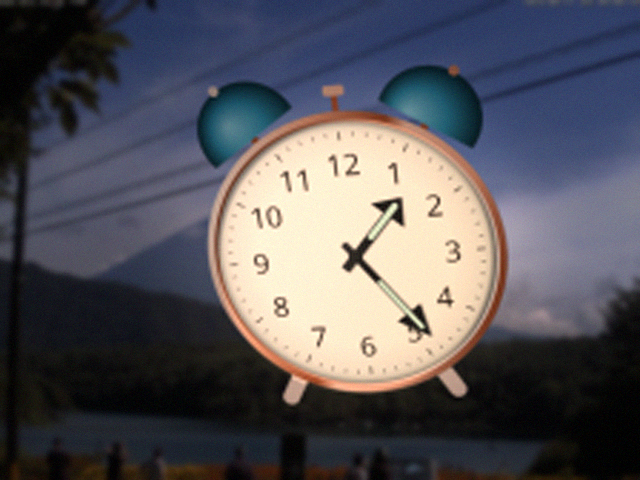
1h24
